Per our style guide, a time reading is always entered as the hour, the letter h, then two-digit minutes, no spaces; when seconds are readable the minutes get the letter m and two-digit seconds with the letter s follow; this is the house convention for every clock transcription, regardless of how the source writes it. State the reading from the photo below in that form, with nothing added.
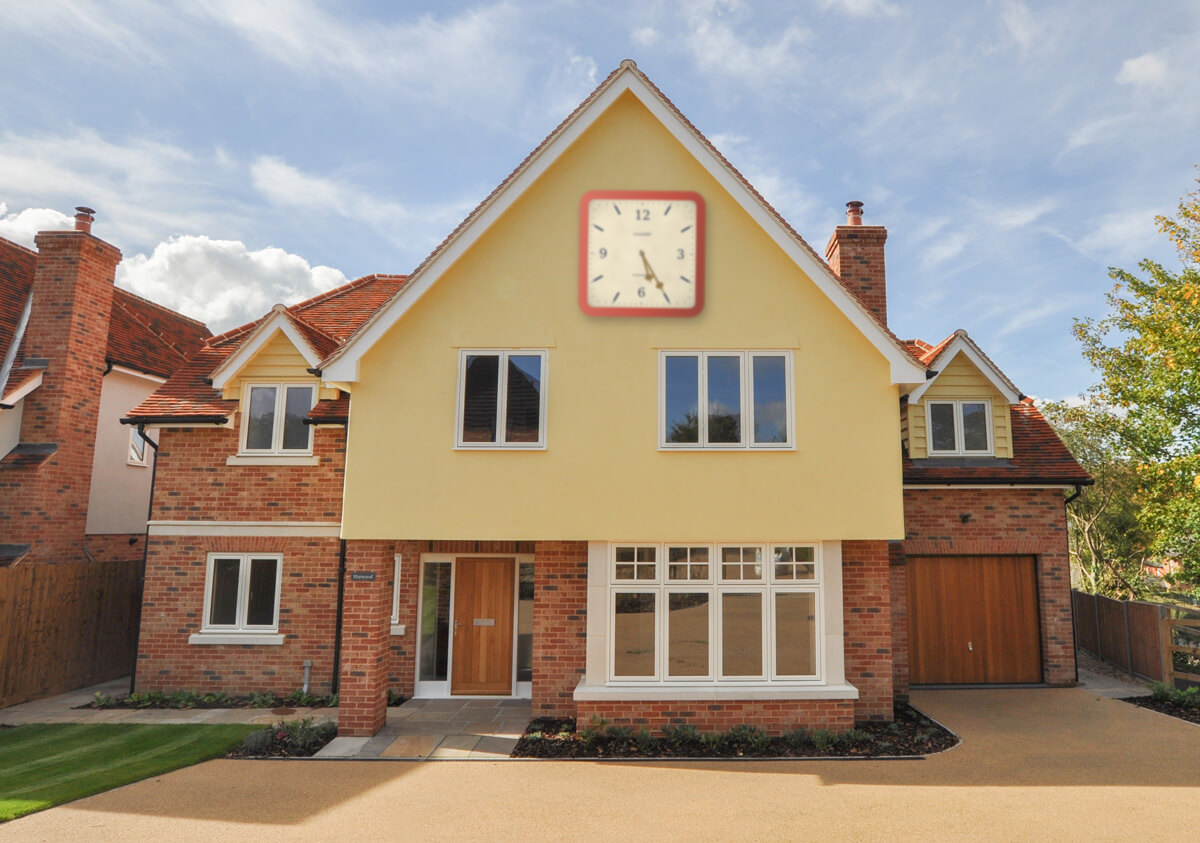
5h25
